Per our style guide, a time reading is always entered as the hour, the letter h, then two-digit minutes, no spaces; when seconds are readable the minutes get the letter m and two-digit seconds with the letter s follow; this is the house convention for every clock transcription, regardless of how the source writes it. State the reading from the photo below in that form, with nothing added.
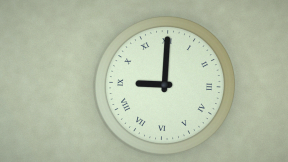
9h00
